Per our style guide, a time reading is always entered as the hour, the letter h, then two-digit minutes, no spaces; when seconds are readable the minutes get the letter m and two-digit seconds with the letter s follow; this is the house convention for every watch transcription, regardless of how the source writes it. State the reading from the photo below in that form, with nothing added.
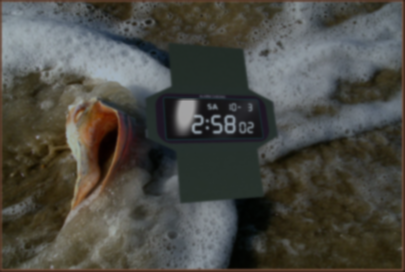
2h58m02s
